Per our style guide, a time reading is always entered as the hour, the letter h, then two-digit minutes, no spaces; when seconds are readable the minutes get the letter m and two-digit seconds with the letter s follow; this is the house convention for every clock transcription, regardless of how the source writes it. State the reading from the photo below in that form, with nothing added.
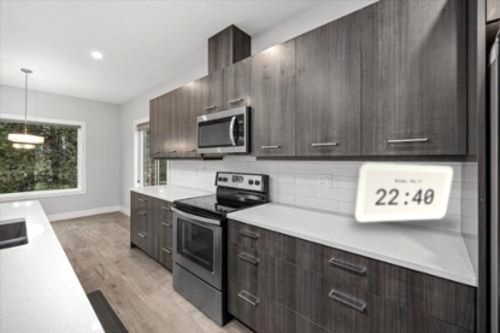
22h40
